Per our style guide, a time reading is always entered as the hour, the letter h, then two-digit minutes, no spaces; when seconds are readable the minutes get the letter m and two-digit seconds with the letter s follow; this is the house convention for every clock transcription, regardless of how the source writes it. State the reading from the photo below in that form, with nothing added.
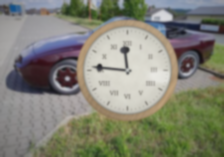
11h46
